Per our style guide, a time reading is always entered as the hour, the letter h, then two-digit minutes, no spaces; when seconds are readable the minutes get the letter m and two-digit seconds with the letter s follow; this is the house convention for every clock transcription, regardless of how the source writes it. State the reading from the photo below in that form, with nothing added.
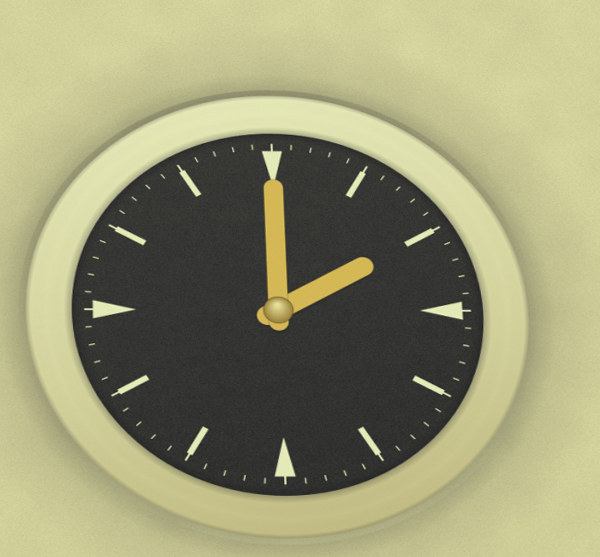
2h00
